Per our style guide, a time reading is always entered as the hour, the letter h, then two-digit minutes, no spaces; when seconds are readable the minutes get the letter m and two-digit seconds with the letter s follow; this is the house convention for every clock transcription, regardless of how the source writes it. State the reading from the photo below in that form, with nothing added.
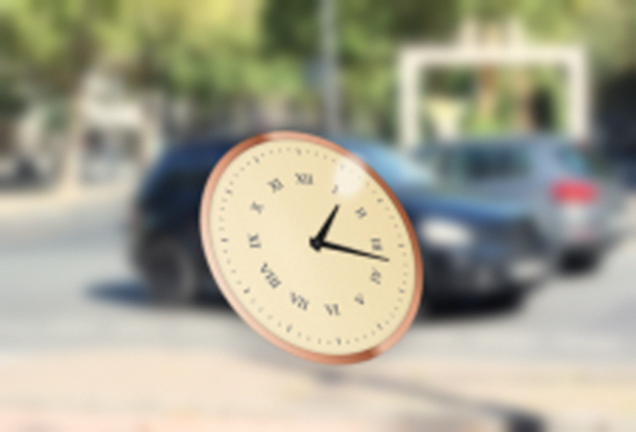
1h17
